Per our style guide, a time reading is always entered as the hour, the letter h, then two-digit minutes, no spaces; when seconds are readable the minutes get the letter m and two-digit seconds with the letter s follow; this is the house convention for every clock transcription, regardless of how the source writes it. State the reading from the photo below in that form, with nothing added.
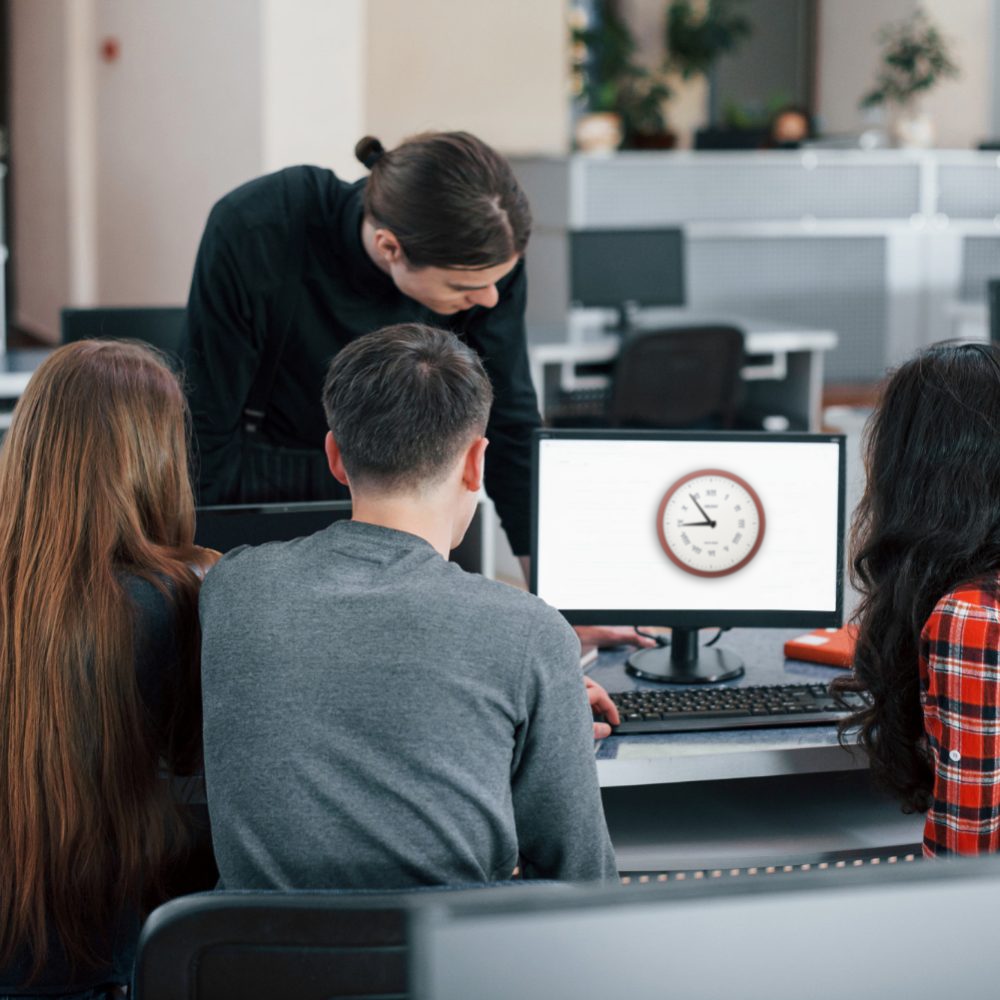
8h54
